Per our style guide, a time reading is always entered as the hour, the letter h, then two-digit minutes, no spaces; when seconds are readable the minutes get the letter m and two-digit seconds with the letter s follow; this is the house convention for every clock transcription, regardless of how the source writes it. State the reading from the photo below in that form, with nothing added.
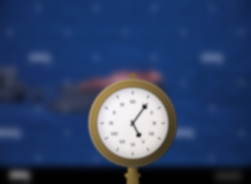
5h06
